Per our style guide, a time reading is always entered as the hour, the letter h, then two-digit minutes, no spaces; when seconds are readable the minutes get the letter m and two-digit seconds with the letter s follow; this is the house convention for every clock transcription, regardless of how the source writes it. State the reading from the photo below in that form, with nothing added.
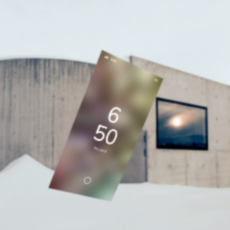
6h50
